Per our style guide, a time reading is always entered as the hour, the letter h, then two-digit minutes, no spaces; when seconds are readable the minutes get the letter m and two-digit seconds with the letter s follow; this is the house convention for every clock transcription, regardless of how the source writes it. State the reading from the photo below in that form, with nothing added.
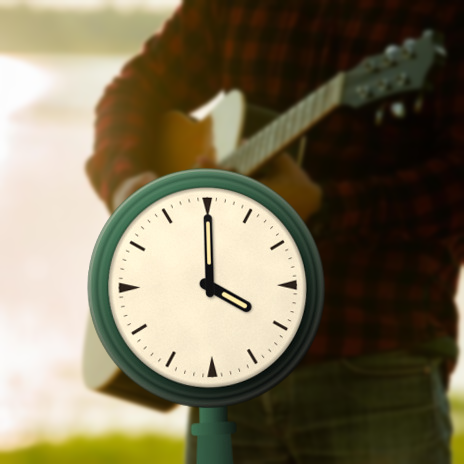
4h00
